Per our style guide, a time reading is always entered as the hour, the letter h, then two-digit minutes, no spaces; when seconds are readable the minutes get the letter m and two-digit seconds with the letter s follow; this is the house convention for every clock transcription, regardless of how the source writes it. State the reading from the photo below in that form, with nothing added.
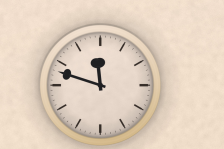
11h48
